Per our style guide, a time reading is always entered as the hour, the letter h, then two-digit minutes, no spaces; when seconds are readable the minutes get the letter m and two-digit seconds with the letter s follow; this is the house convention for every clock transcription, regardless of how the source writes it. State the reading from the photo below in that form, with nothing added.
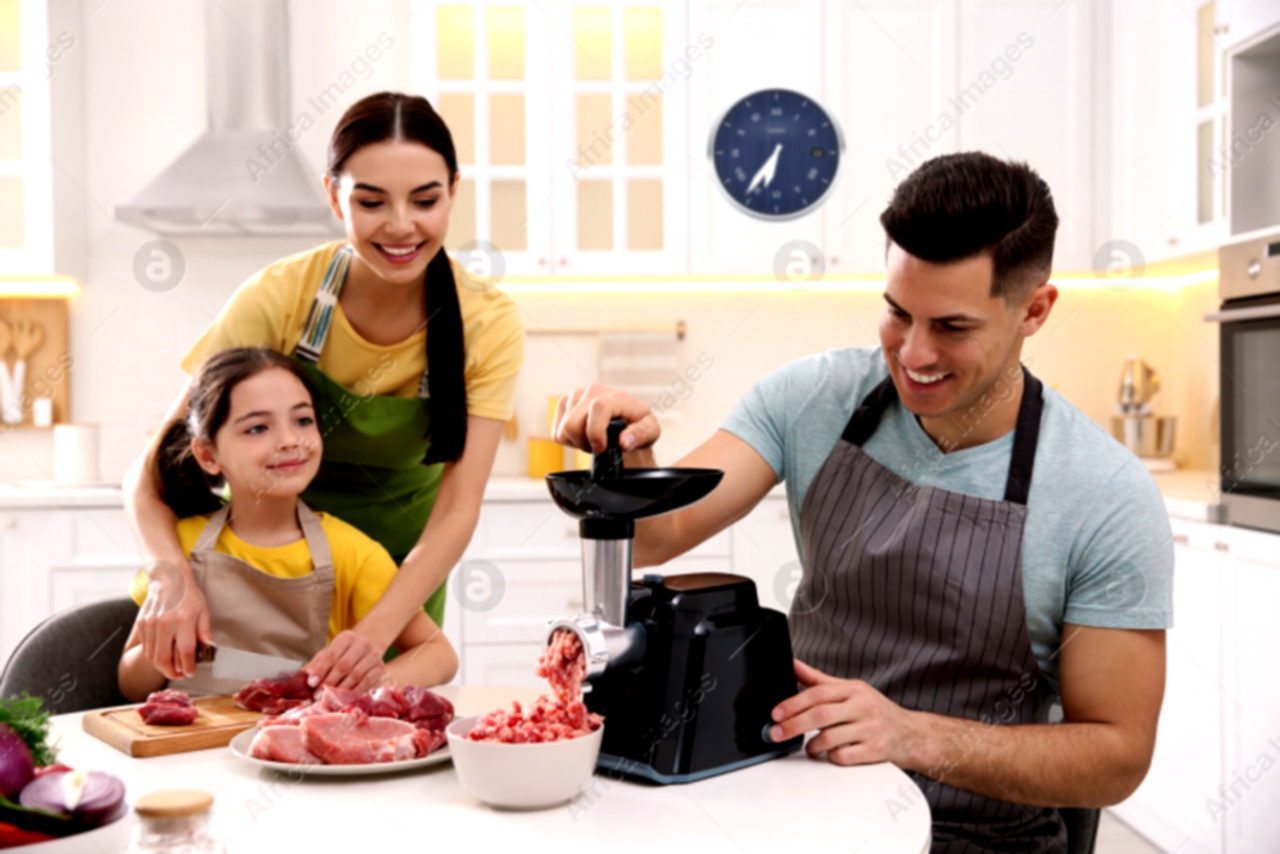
6h36
